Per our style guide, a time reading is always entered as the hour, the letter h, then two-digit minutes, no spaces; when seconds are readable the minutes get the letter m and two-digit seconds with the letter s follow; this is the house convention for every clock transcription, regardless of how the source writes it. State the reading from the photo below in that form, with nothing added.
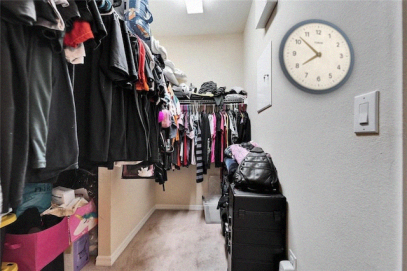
7h52
